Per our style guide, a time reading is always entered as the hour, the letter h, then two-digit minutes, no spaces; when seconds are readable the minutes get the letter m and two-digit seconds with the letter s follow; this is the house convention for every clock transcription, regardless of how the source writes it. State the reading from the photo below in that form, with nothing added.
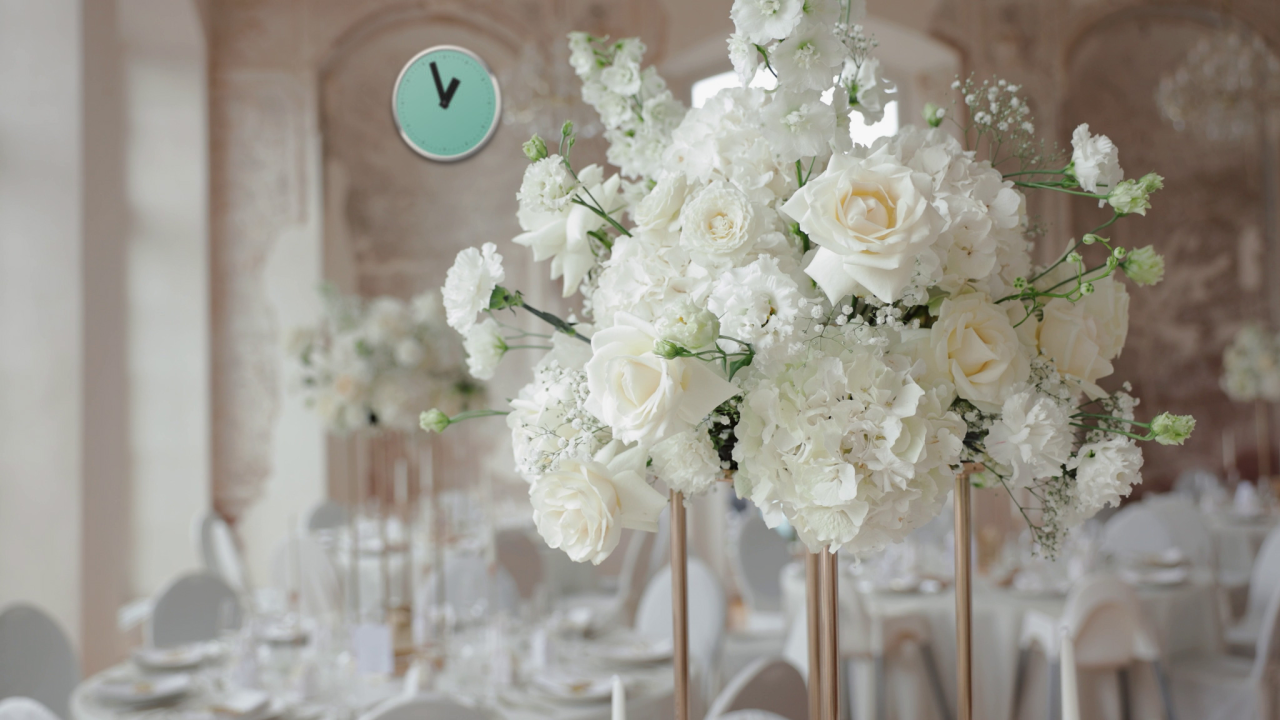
12h57
